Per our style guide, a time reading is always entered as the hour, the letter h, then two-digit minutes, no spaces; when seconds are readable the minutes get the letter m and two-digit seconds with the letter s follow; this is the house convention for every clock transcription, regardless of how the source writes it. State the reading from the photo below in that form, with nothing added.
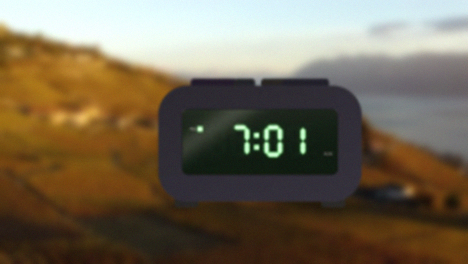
7h01
